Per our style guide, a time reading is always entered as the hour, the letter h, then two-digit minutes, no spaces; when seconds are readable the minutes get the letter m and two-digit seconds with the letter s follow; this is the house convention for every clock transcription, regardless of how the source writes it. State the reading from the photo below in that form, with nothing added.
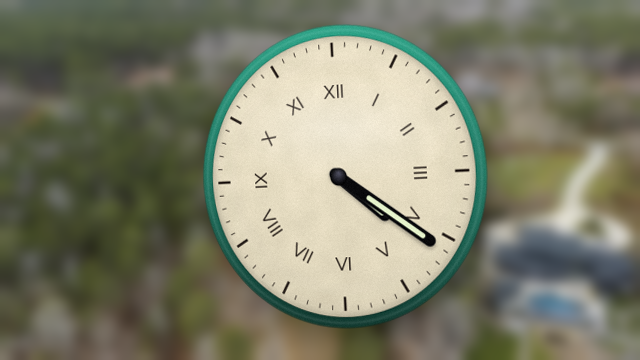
4h21
